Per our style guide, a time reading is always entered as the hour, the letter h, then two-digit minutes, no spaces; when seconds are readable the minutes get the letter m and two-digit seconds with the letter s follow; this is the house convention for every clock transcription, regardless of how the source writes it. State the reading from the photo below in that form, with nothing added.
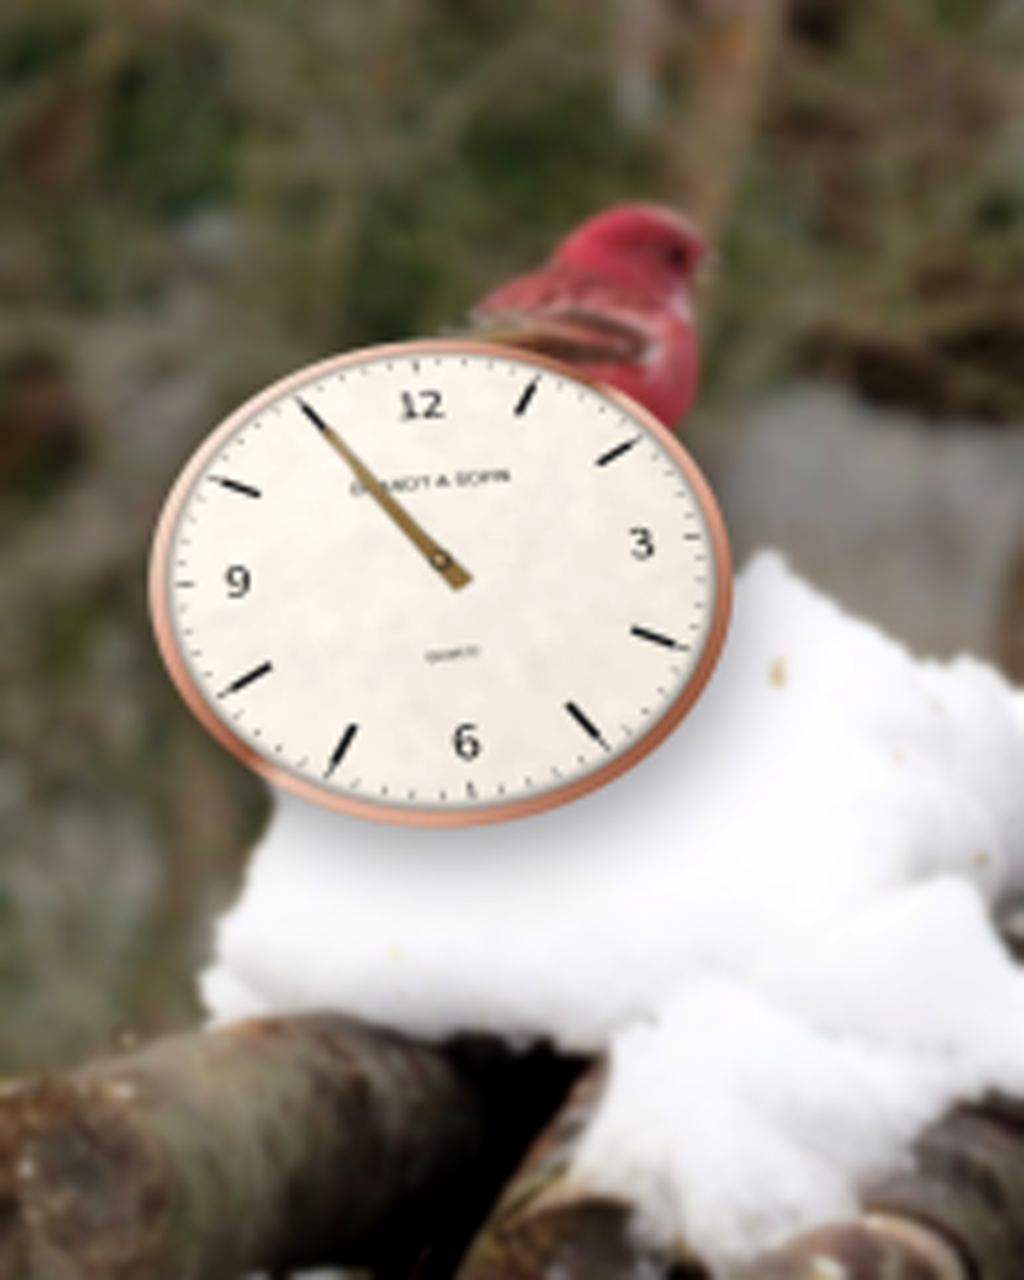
10h55
